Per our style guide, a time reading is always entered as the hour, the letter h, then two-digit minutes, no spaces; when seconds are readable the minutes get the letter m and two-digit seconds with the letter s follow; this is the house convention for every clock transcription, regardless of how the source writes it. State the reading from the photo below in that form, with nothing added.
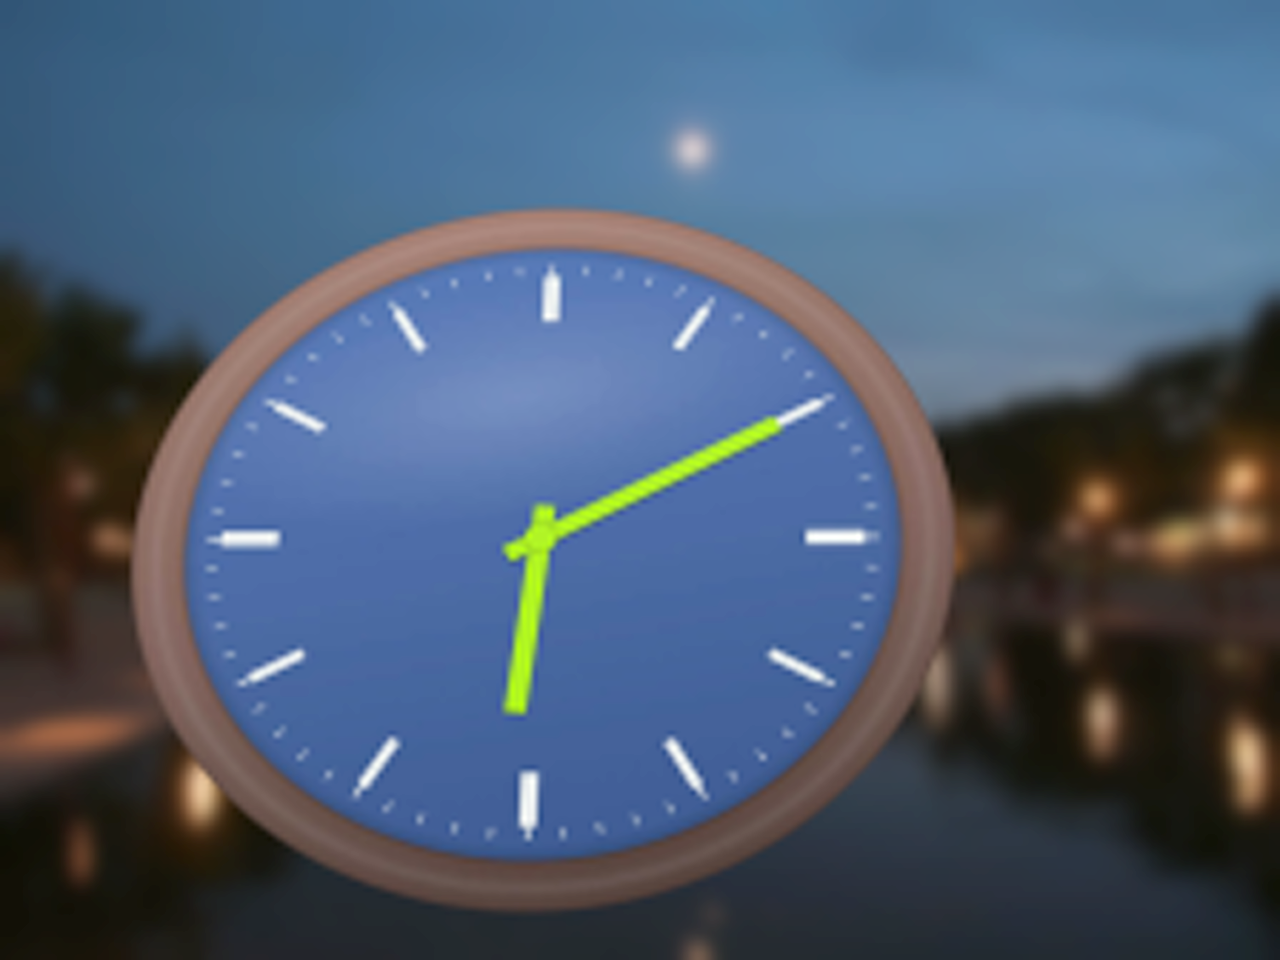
6h10
